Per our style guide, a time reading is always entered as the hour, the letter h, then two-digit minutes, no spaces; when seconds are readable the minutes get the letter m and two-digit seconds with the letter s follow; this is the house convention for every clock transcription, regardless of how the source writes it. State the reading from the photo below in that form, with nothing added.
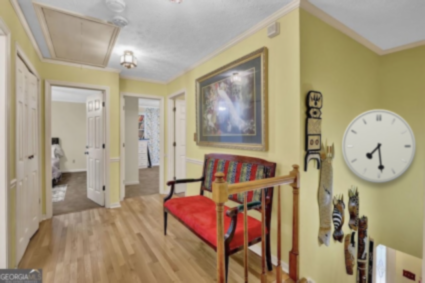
7h29
